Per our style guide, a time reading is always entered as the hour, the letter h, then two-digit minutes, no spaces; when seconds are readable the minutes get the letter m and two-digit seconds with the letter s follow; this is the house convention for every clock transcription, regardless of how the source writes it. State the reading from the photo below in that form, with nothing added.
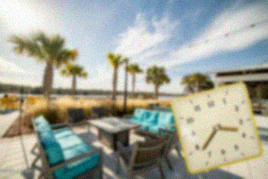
3h38
